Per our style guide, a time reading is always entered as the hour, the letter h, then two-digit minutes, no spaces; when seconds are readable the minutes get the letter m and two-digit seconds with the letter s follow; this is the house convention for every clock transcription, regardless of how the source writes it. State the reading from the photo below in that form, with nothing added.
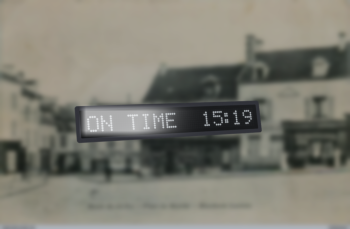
15h19
